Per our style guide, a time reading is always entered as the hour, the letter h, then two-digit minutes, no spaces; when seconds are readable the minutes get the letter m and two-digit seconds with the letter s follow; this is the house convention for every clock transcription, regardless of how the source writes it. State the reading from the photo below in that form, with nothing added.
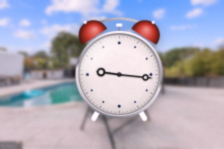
9h16
